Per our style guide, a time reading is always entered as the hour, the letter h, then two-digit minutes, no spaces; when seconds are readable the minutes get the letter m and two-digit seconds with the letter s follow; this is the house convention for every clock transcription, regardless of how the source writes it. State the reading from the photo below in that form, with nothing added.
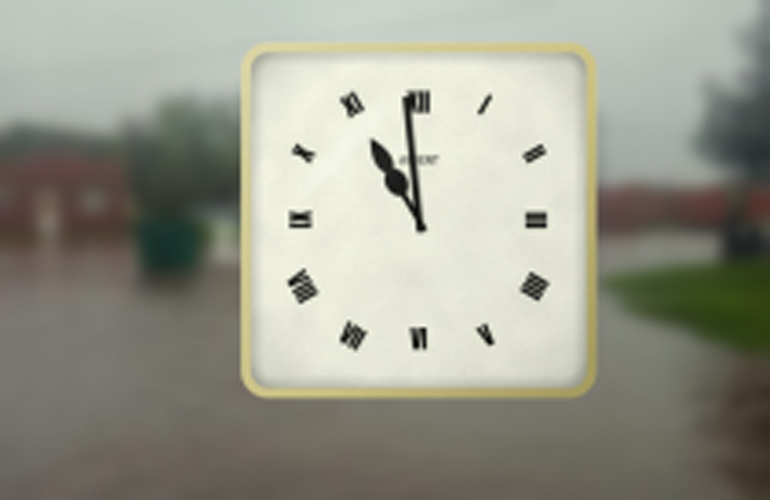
10h59
